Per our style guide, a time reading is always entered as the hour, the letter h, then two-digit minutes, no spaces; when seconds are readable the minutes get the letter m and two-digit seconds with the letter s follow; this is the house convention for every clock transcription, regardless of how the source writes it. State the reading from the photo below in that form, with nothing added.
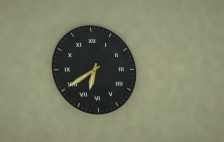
6h40
